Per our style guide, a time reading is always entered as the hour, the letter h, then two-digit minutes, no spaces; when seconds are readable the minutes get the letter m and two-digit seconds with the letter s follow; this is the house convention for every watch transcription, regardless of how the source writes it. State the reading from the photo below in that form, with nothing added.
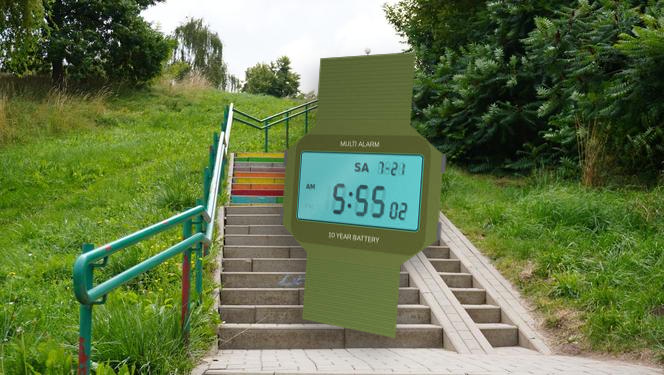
5h55m02s
